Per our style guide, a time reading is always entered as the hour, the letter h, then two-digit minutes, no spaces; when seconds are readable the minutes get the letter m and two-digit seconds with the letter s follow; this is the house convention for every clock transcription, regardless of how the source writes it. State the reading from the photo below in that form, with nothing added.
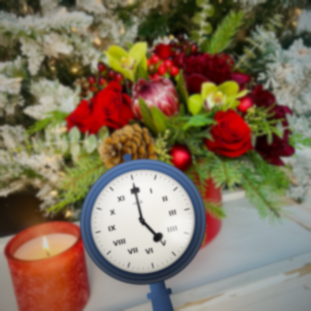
5h00
